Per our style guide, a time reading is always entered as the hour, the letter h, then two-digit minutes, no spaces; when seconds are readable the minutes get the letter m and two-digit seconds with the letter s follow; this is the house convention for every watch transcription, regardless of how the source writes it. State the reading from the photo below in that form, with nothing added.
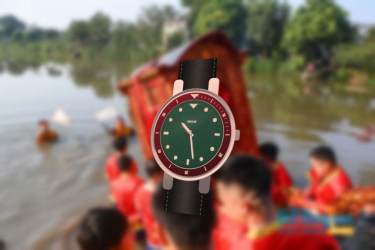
10h28
